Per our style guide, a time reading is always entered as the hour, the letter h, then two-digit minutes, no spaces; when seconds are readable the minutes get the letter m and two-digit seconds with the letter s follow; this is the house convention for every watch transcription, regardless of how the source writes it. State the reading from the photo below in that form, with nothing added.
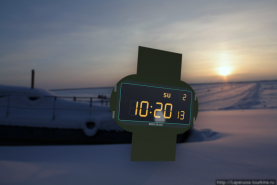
10h20m13s
